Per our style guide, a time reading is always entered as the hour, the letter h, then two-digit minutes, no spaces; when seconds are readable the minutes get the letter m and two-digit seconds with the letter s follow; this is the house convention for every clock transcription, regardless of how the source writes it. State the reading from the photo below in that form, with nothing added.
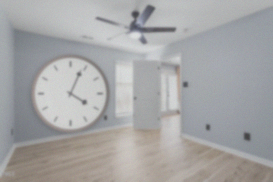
4h04
